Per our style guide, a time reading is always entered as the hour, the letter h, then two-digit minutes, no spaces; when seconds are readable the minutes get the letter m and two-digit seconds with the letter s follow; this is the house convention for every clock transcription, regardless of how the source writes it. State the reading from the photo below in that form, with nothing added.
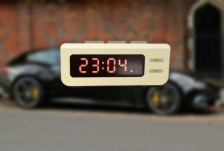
23h04
